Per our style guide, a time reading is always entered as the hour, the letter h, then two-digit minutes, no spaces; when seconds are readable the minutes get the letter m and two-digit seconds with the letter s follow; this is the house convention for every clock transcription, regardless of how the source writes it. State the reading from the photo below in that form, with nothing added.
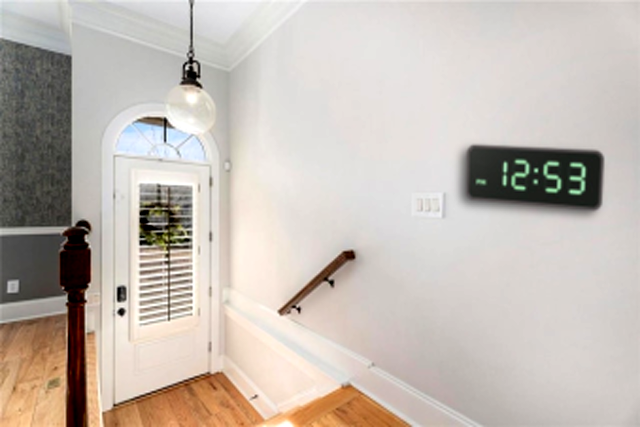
12h53
